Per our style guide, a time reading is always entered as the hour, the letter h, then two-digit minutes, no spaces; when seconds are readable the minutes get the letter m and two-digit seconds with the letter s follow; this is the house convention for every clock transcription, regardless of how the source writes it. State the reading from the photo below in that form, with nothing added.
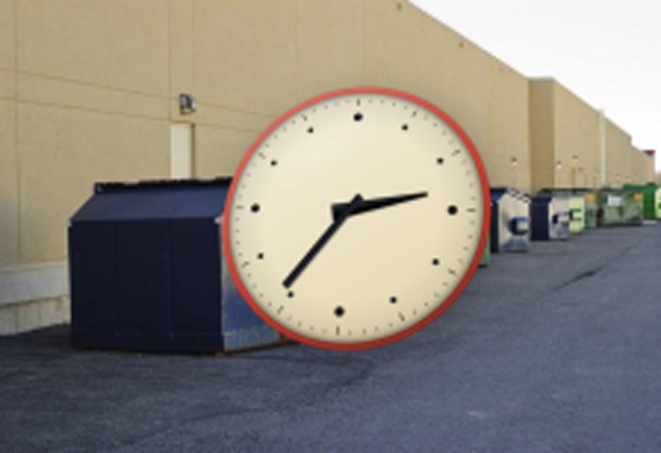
2h36
